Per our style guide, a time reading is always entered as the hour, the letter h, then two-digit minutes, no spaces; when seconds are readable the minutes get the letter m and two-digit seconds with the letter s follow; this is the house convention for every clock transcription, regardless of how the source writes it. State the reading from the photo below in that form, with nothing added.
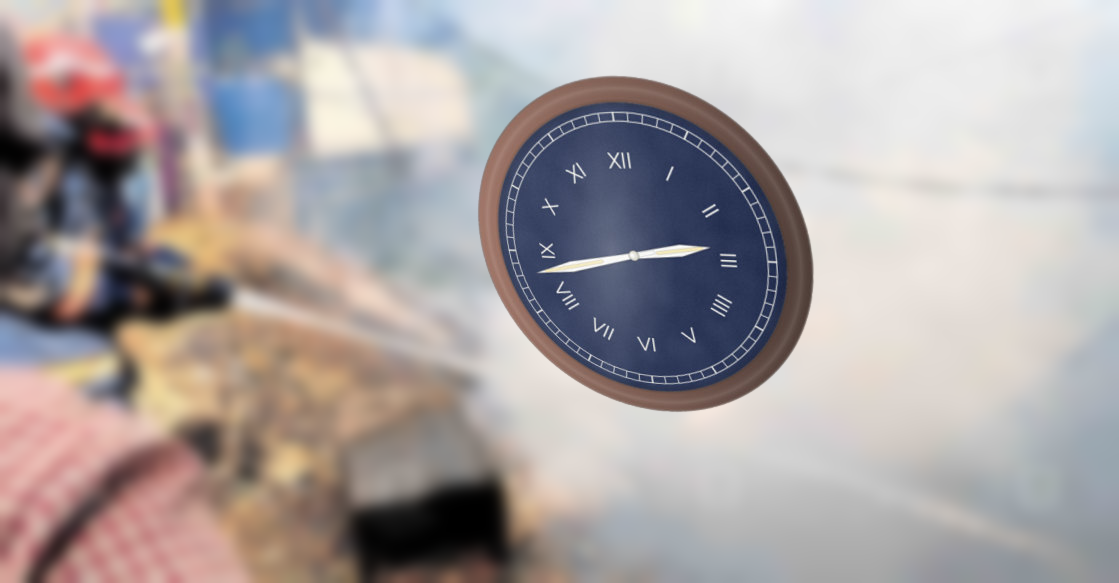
2h43
